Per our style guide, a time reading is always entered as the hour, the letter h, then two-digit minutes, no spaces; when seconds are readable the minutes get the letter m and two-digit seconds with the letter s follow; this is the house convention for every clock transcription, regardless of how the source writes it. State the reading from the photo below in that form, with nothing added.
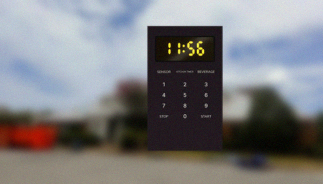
11h56
